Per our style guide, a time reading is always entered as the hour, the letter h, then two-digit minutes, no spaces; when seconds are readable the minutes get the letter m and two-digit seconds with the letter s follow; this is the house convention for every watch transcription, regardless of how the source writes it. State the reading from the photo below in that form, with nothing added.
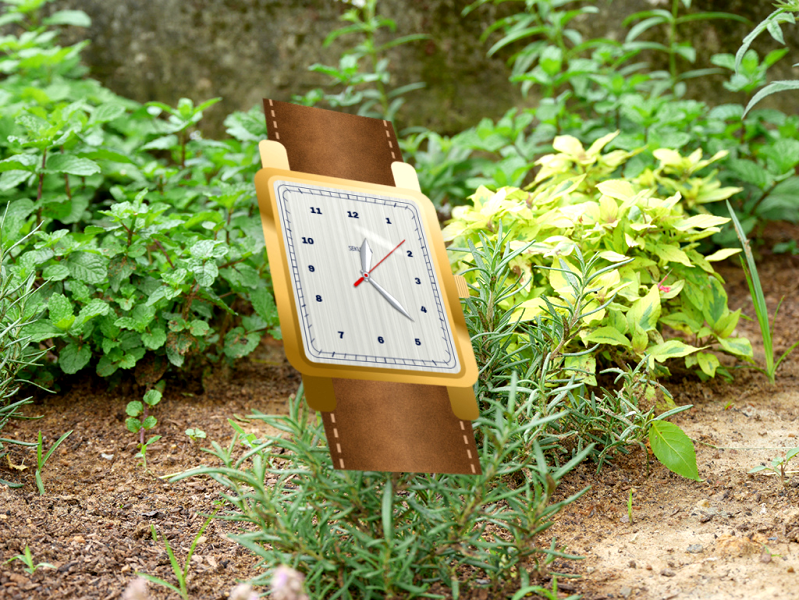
12h23m08s
